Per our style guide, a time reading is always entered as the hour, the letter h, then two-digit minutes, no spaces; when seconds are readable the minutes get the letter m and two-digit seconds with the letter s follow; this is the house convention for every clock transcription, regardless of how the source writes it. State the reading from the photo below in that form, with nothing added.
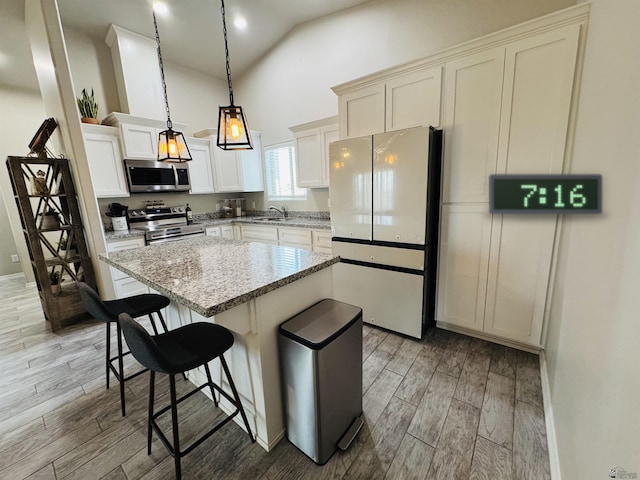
7h16
